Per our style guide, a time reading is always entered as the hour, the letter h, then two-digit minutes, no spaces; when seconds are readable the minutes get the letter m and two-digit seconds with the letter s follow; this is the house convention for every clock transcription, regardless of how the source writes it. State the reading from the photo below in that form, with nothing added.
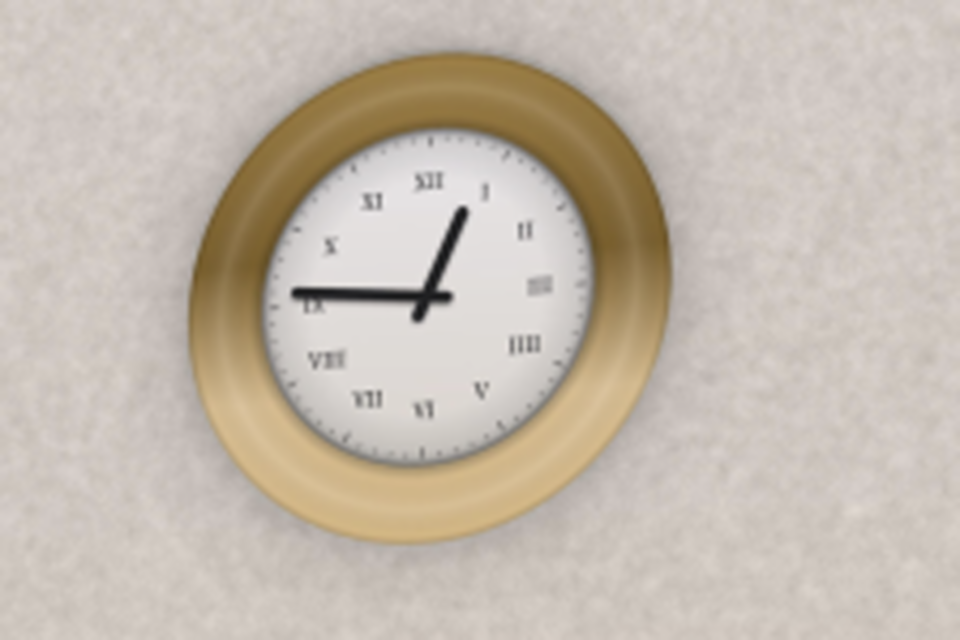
12h46
